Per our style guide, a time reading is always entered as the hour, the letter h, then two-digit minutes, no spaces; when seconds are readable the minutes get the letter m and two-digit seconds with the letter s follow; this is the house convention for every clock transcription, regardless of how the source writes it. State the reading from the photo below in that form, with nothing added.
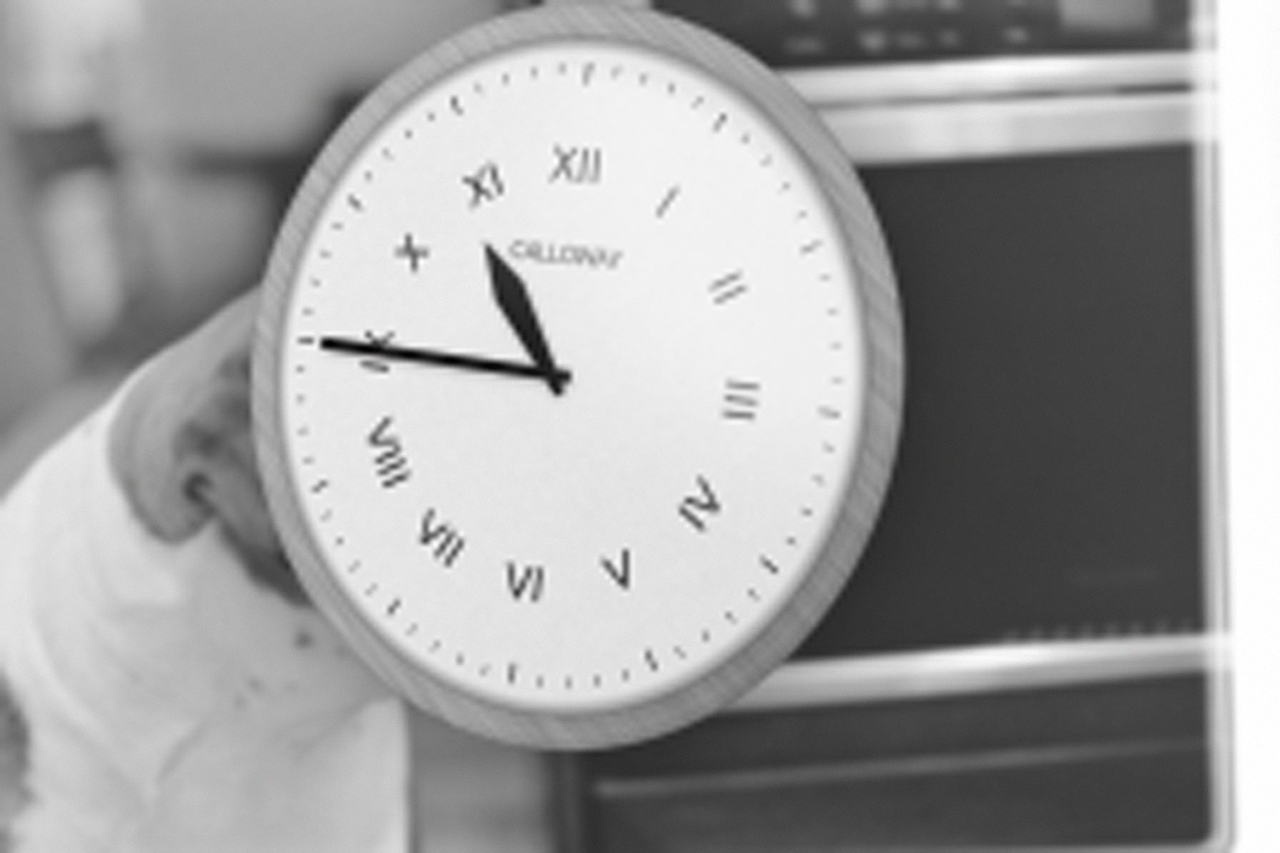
10h45
